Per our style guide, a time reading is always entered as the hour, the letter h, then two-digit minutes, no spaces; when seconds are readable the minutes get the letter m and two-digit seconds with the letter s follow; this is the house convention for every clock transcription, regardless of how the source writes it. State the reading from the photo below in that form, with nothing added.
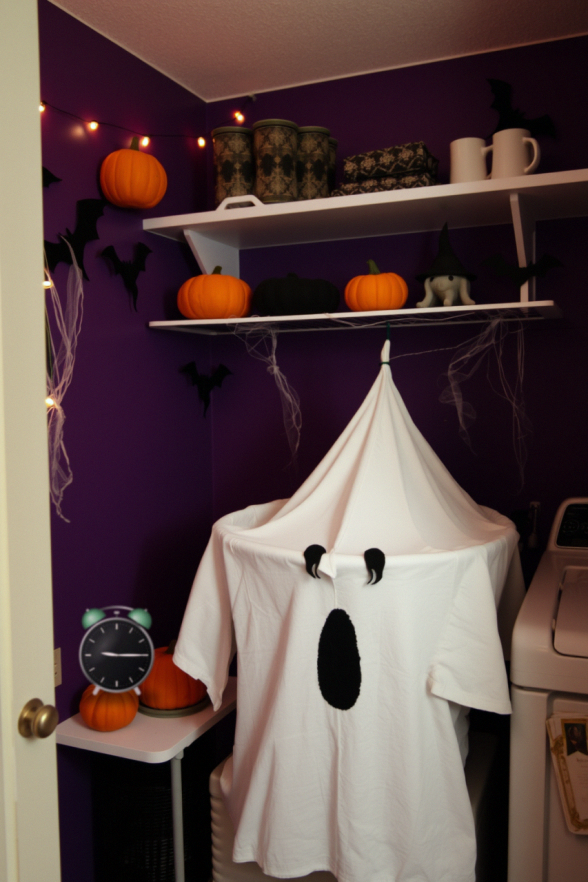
9h15
